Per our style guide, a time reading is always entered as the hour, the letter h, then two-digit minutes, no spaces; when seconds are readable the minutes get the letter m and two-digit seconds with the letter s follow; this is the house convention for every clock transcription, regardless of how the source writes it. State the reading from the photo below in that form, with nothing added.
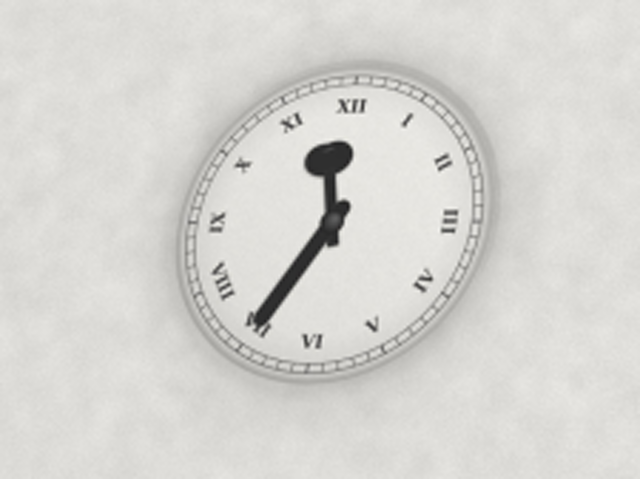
11h35
